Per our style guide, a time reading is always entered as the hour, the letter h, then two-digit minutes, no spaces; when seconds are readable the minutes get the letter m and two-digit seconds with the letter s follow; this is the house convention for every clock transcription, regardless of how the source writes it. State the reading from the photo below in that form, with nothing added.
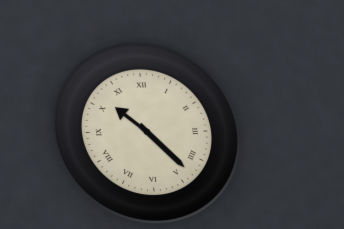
10h23
